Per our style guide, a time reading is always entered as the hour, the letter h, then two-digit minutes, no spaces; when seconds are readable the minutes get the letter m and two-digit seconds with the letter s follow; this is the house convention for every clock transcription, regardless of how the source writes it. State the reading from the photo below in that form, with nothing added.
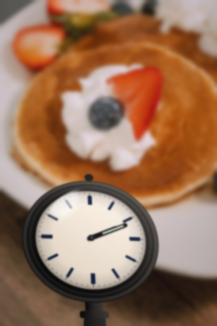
2h11
